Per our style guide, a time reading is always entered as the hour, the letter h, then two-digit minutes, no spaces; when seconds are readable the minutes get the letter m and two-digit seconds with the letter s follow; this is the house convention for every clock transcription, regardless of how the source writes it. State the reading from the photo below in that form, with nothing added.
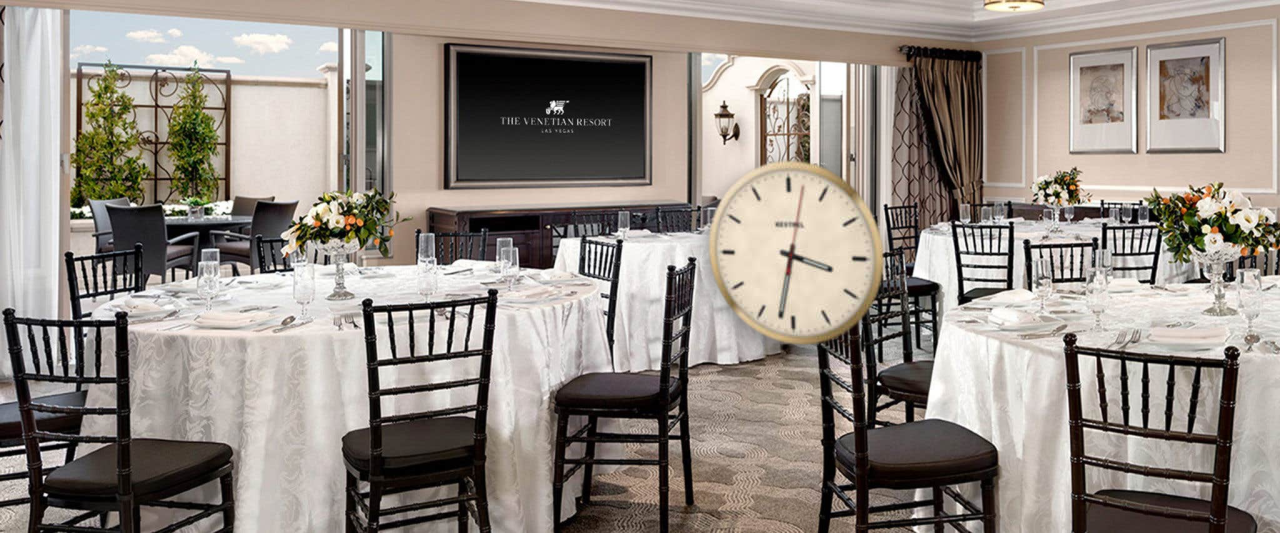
3h32m02s
